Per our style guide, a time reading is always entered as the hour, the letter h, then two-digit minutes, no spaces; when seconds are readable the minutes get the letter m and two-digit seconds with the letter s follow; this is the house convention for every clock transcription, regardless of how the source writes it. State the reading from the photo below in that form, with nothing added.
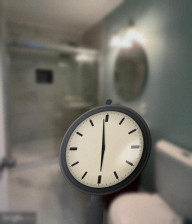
5h59
